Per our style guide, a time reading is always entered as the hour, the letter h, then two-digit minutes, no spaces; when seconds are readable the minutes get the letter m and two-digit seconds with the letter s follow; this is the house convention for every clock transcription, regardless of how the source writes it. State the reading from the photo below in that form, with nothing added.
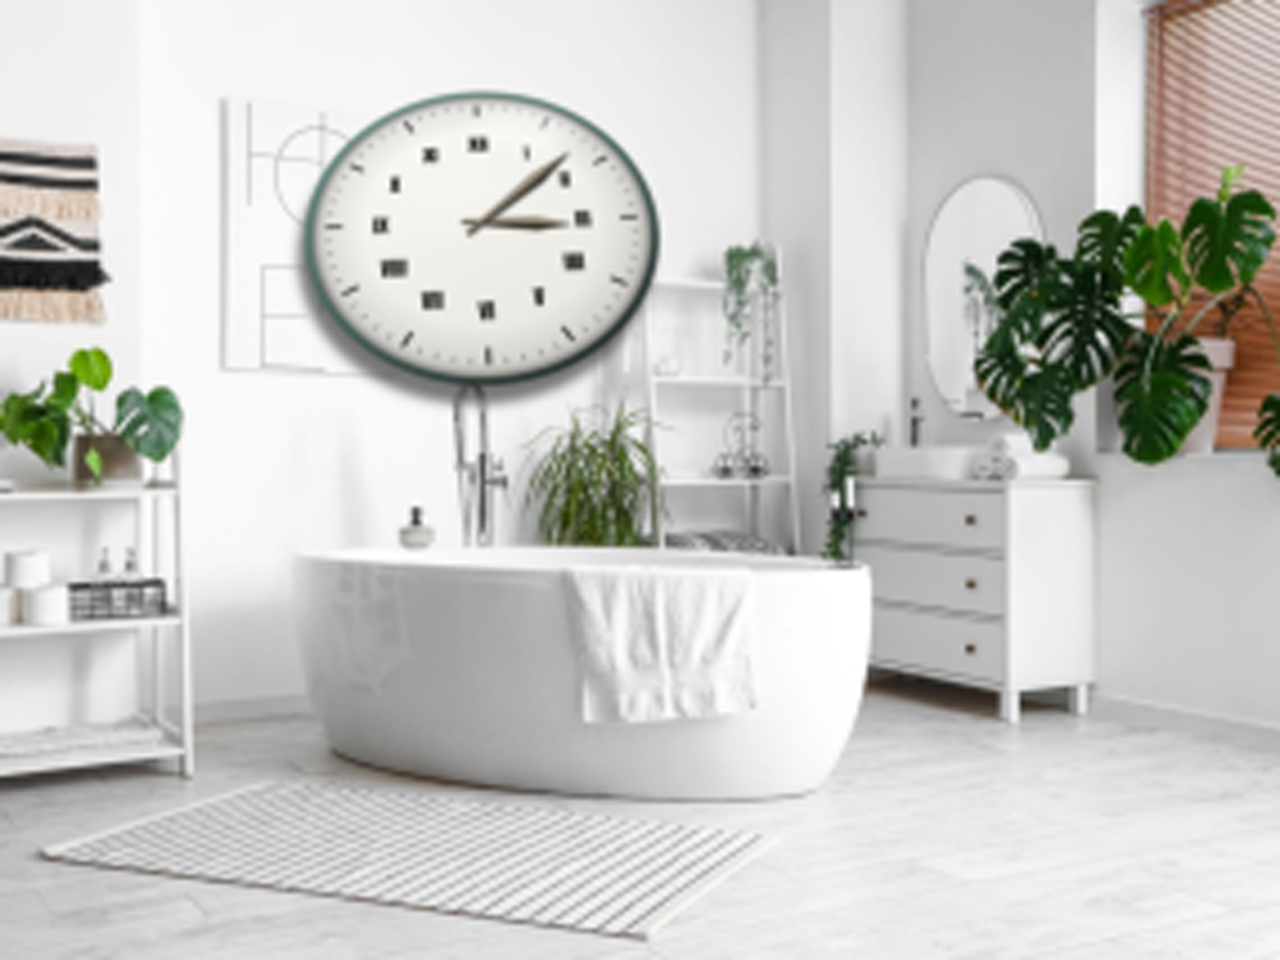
3h08
